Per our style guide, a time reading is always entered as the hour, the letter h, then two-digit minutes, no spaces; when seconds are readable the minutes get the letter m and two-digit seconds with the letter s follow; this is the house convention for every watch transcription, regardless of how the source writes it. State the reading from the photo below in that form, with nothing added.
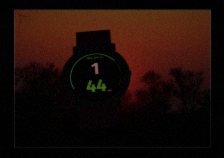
1h44
